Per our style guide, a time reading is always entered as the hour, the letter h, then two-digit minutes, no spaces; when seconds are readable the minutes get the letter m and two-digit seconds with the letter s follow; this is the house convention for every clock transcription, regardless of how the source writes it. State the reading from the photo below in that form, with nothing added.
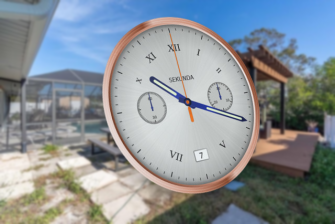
10h19
